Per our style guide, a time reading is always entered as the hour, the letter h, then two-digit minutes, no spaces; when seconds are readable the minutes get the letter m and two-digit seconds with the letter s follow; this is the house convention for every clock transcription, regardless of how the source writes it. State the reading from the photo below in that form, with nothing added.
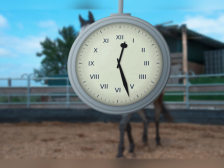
12h27
